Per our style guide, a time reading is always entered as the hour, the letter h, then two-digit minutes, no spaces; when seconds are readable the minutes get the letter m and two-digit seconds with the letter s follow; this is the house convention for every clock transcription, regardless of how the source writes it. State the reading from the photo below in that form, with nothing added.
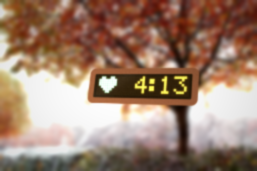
4h13
